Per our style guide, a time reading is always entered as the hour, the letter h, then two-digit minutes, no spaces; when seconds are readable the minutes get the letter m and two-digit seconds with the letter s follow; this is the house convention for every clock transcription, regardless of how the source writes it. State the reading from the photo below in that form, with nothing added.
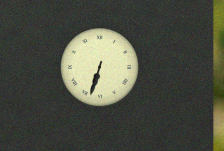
6h33
